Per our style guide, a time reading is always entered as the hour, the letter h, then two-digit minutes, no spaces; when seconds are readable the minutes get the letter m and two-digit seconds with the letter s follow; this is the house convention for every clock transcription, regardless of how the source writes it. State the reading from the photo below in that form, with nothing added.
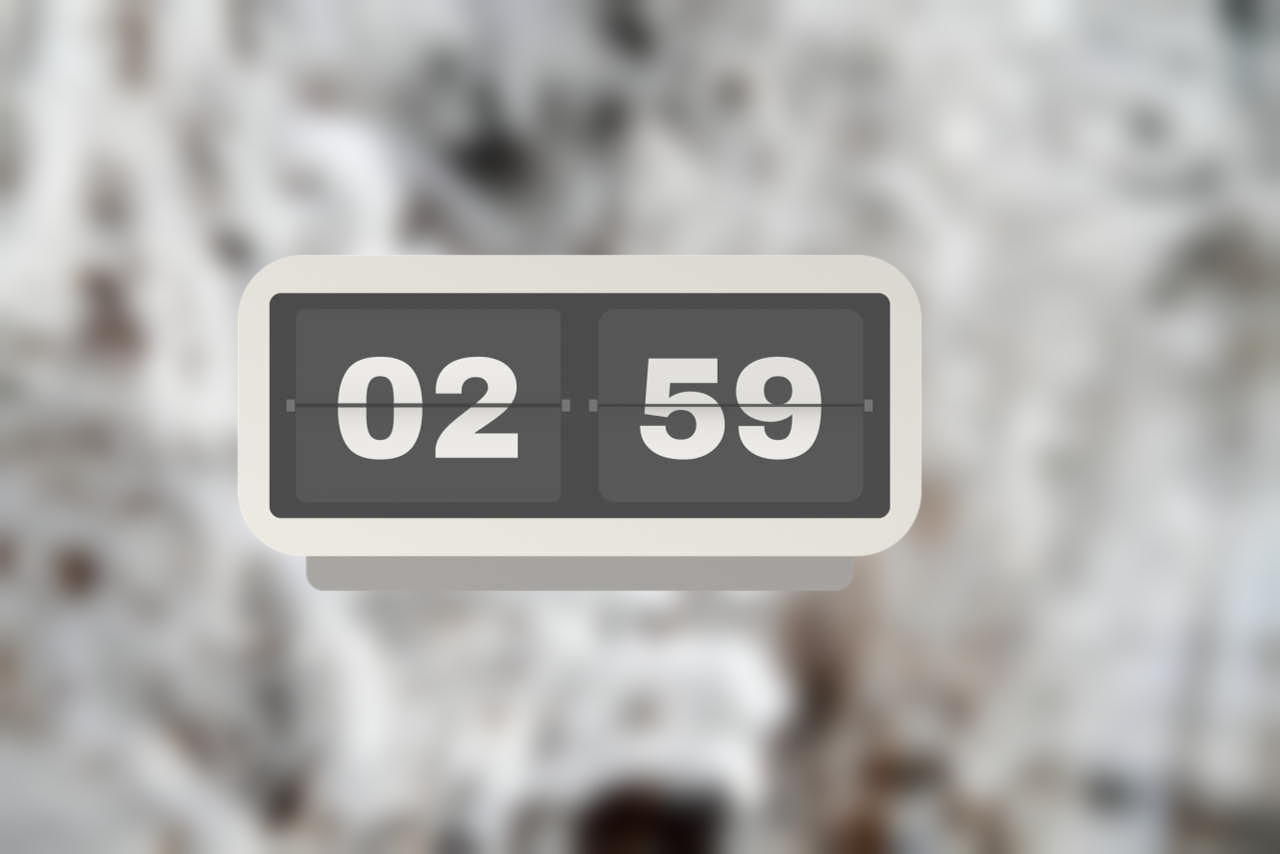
2h59
